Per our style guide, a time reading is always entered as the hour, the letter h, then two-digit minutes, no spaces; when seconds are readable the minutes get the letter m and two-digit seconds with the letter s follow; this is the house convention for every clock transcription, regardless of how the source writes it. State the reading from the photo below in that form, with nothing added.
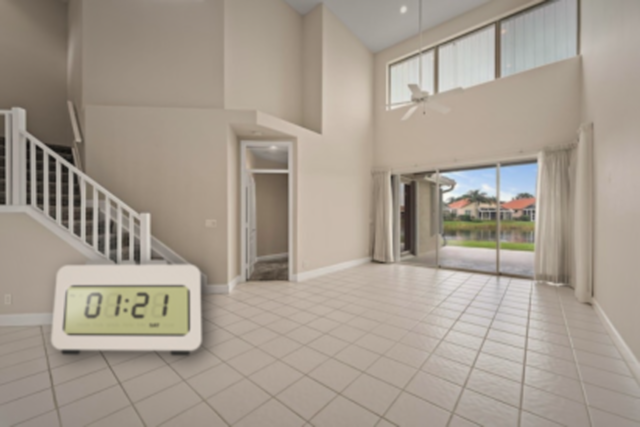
1h21
